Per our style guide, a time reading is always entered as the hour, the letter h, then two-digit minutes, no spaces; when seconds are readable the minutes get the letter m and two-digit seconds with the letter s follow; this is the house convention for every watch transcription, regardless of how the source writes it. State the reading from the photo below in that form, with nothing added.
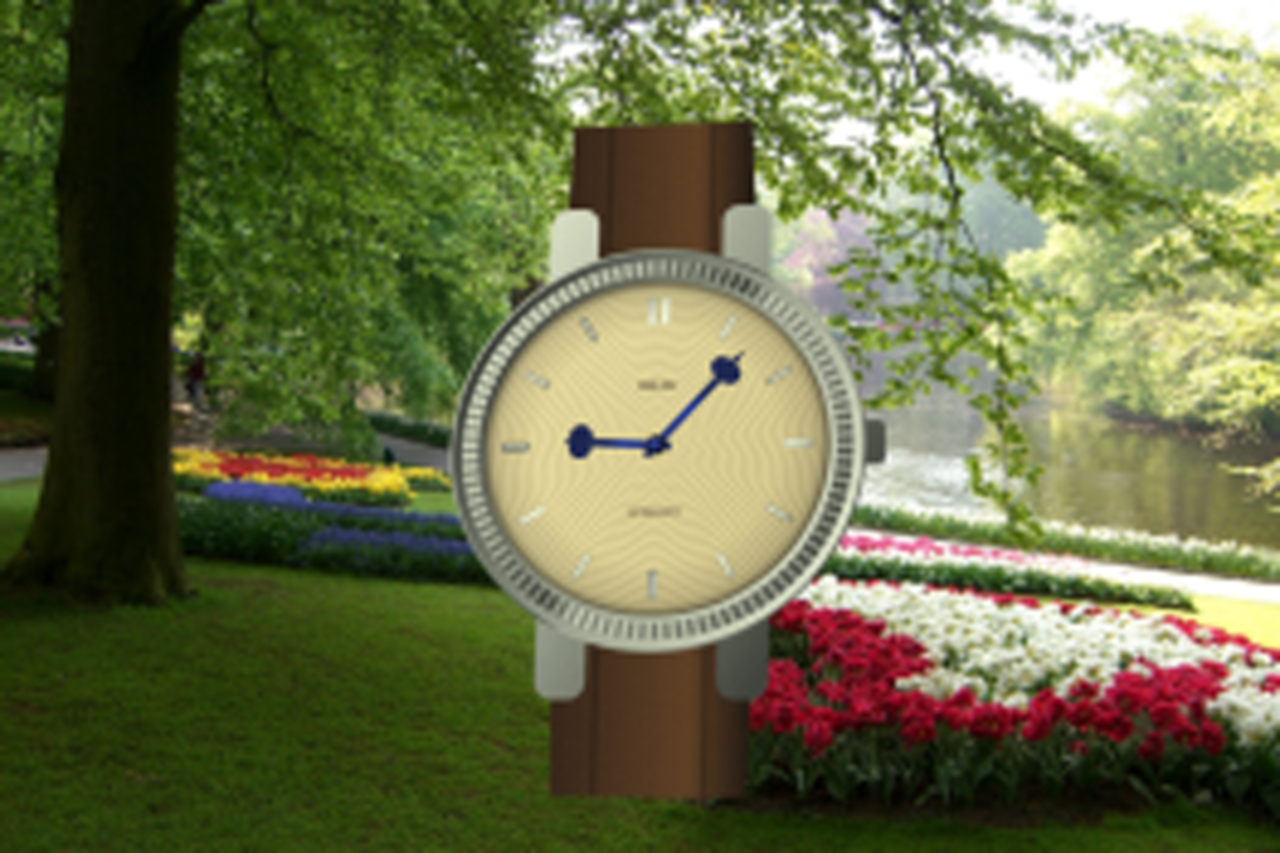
9h07
